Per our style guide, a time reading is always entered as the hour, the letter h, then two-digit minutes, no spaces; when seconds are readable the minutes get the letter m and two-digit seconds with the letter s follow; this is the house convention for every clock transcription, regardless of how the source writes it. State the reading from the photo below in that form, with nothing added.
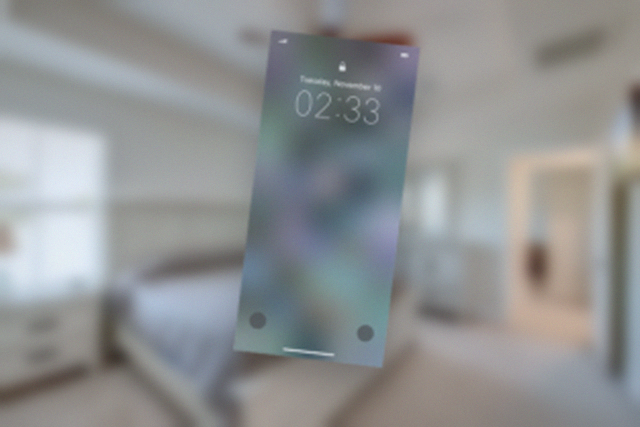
2h33
